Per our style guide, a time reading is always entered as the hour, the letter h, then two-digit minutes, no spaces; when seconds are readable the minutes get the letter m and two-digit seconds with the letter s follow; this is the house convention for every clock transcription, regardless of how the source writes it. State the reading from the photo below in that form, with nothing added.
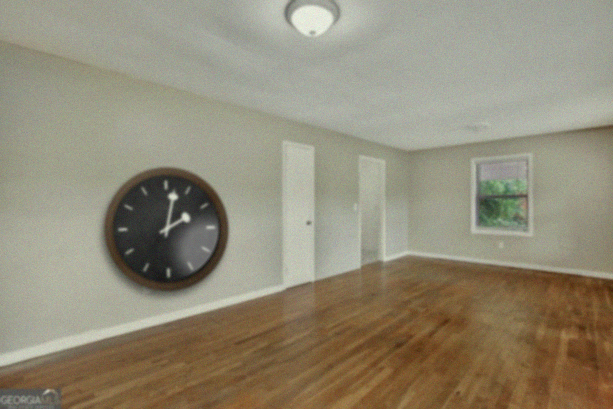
2h02
